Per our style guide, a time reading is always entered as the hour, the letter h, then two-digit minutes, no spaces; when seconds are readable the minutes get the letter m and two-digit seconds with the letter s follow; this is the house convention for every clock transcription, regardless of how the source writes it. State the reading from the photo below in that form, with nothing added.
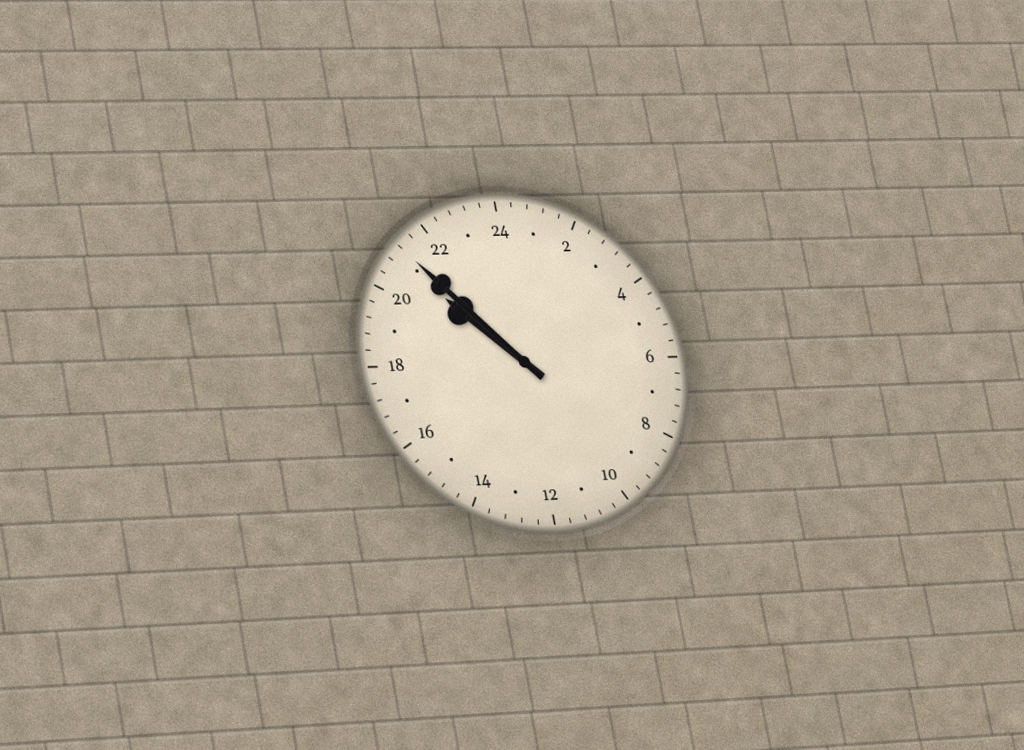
20h53
